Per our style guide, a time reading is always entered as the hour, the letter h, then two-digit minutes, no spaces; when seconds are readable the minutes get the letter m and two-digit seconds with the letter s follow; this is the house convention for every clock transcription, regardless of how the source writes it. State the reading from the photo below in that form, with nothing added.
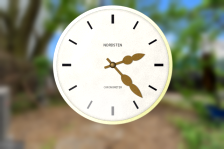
2h23
